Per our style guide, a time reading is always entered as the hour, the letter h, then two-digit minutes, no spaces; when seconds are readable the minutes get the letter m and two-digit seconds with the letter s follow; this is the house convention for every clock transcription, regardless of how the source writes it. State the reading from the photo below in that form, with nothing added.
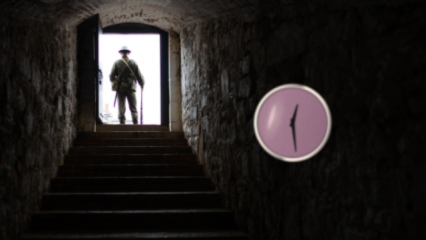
12h29
